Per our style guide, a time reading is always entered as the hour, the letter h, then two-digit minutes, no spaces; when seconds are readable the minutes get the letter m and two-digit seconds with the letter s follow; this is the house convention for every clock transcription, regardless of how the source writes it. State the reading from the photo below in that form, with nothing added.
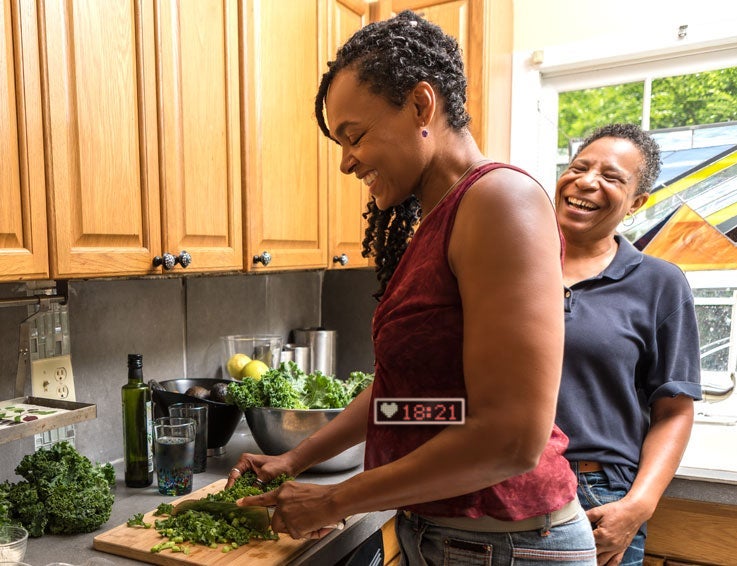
18h21
